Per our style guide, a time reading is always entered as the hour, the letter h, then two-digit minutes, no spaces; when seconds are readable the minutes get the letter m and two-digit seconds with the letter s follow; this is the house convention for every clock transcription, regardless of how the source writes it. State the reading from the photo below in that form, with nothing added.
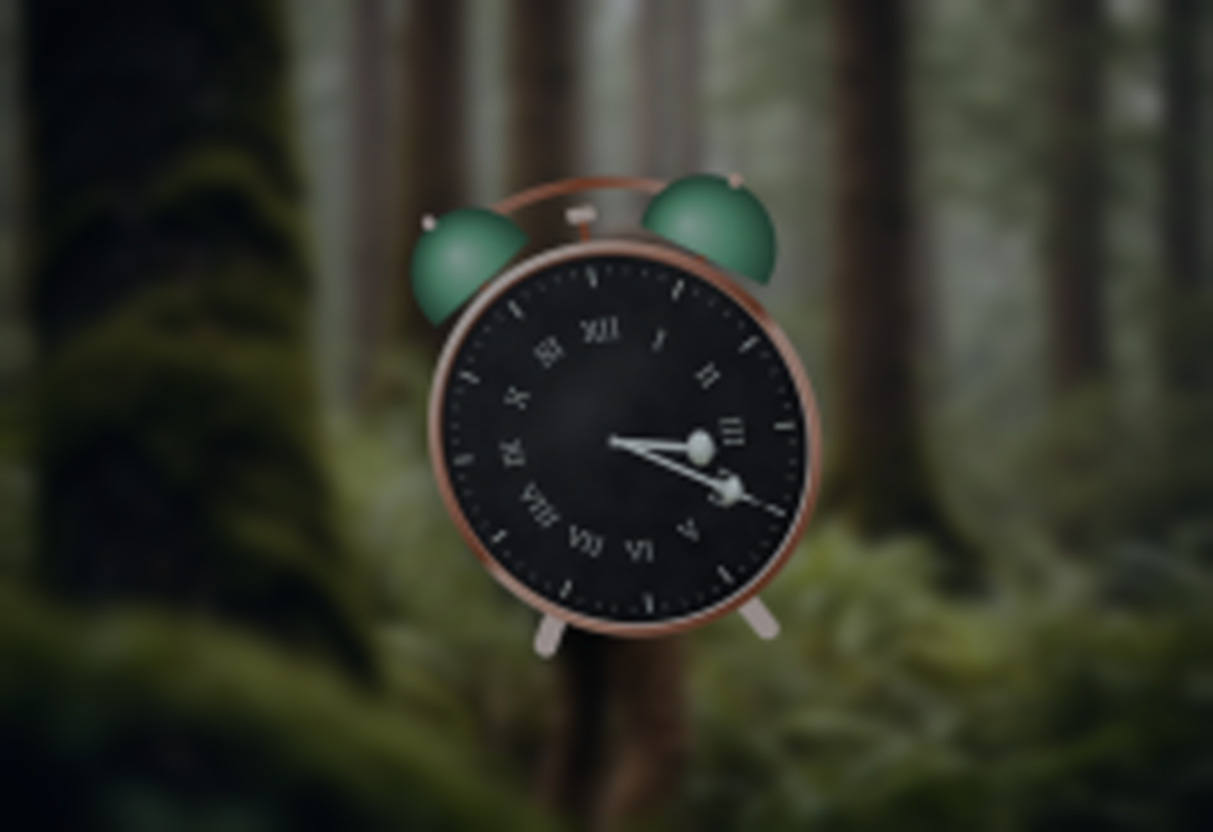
3h20
